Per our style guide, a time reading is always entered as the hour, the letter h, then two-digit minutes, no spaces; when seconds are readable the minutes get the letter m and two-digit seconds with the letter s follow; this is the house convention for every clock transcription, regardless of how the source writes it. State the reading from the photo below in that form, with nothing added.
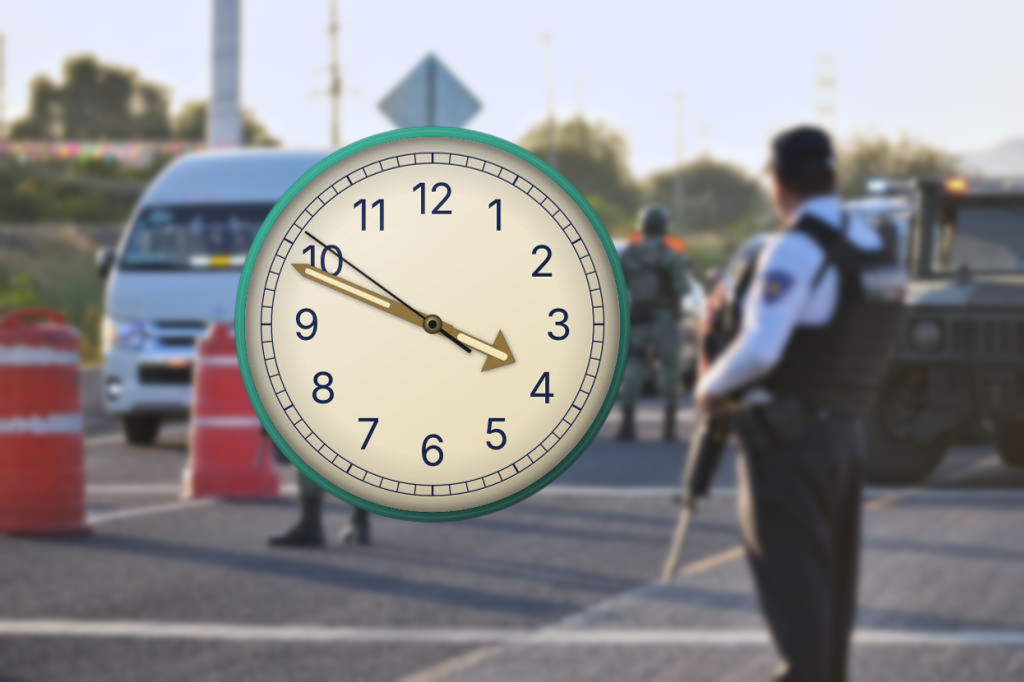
3h48m51s
